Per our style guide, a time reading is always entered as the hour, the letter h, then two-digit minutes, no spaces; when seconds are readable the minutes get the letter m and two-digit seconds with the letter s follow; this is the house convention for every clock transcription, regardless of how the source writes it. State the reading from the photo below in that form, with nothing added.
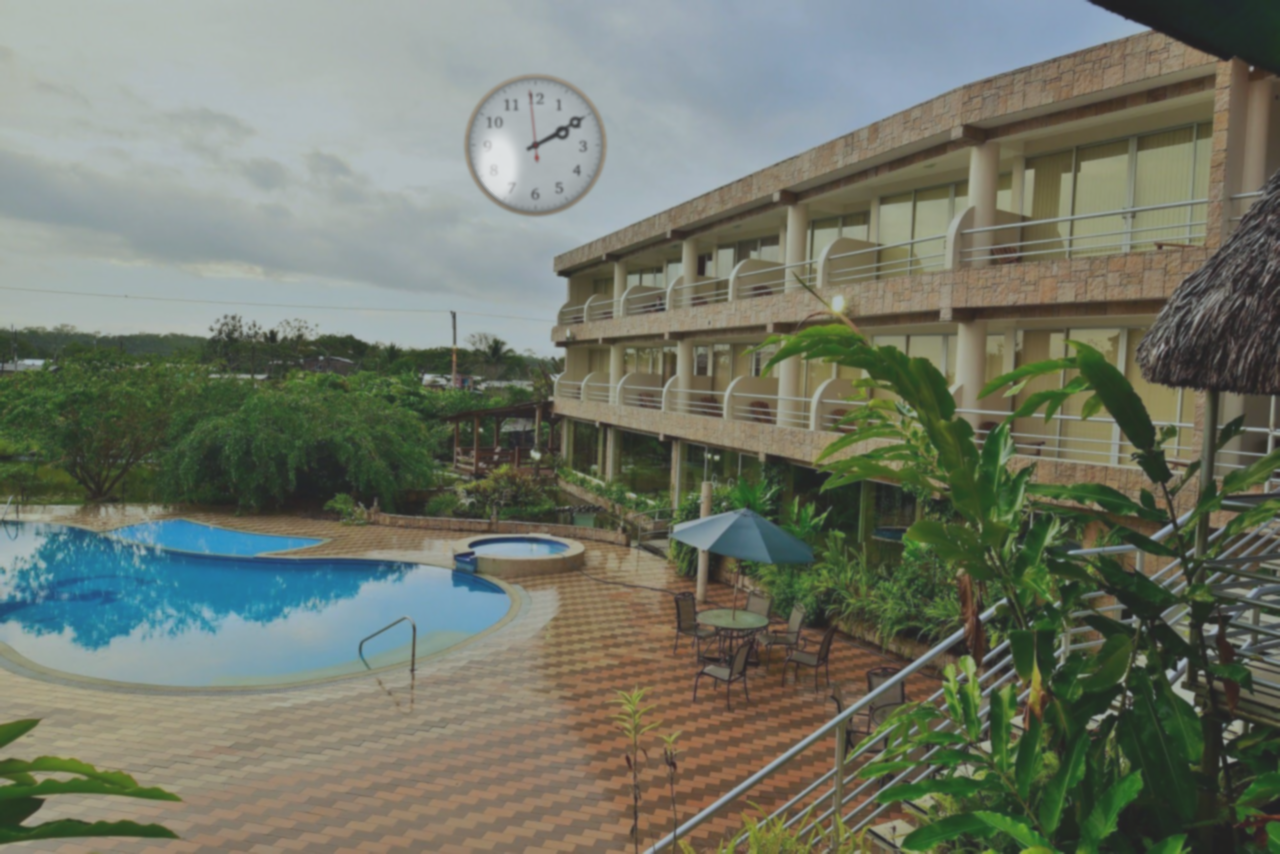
2h09m59s
